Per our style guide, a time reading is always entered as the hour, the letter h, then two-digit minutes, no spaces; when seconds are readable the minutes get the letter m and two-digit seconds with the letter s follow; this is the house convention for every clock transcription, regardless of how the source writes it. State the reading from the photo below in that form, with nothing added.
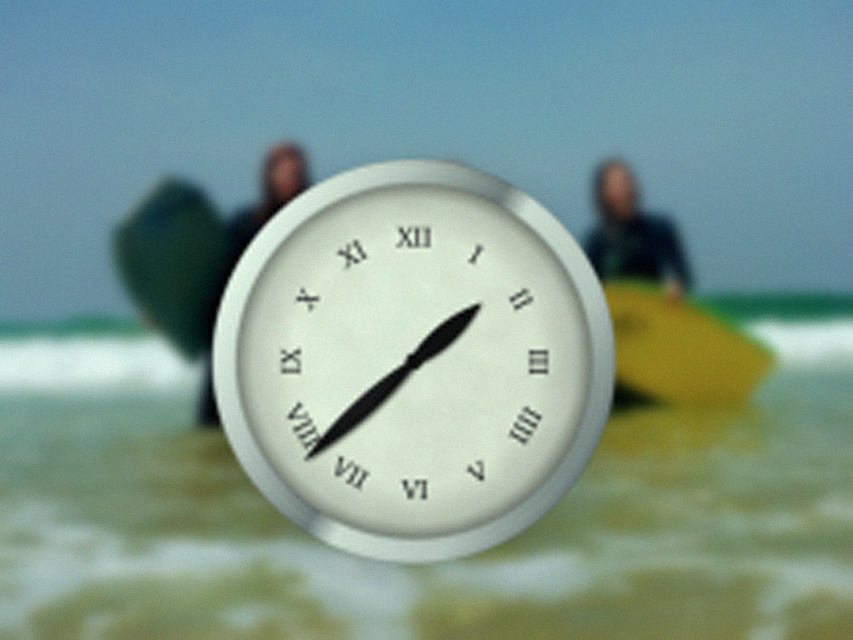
1h38
